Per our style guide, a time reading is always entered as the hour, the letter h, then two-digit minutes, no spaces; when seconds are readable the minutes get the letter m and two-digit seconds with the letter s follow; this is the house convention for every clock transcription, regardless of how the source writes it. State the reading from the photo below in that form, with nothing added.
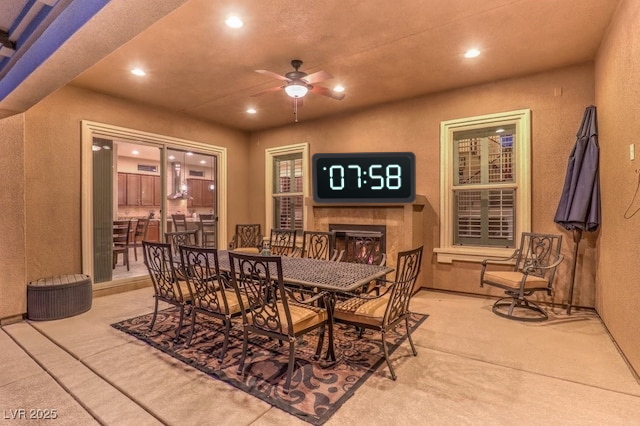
7h58
